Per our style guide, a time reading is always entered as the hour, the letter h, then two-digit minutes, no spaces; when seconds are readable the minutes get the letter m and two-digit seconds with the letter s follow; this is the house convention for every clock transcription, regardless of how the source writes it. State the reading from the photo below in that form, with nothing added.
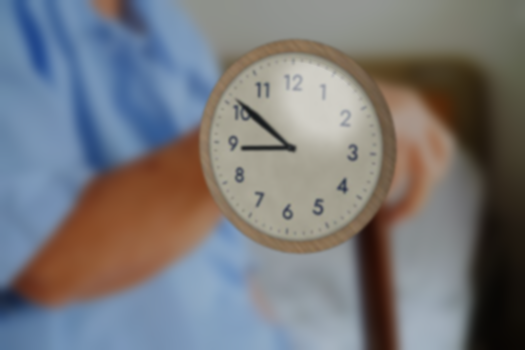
8h51
